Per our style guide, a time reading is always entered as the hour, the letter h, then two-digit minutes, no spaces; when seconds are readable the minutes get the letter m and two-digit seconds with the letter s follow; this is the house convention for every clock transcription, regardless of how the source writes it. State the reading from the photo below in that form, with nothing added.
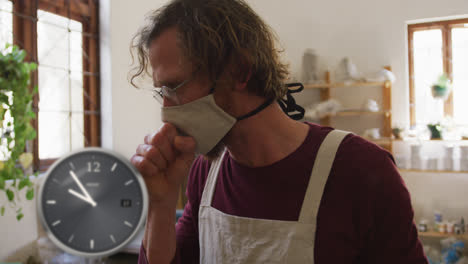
9h54
